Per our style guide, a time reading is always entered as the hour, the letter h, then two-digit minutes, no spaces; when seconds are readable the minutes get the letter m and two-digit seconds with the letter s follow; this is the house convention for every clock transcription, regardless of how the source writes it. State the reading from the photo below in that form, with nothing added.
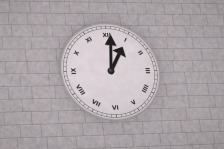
1h01
